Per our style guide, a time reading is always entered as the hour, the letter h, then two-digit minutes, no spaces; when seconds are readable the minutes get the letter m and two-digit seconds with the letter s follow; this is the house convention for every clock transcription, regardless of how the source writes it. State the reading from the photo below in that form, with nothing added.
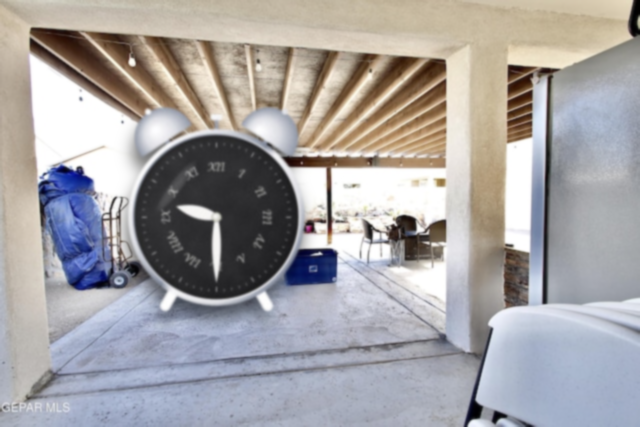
9h30
